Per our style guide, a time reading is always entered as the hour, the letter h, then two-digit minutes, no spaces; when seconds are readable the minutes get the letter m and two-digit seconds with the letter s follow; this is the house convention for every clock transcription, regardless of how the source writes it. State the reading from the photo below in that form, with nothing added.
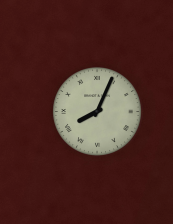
8h04
